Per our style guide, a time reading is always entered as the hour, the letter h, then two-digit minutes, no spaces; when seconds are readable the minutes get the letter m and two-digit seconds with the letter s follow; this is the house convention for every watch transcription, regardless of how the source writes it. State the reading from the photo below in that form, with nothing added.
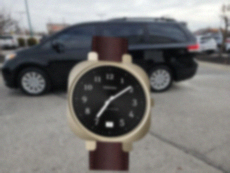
7h09
